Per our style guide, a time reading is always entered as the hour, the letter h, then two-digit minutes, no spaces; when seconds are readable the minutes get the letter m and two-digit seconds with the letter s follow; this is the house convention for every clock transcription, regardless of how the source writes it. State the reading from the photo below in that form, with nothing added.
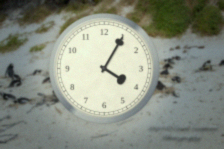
4h05
